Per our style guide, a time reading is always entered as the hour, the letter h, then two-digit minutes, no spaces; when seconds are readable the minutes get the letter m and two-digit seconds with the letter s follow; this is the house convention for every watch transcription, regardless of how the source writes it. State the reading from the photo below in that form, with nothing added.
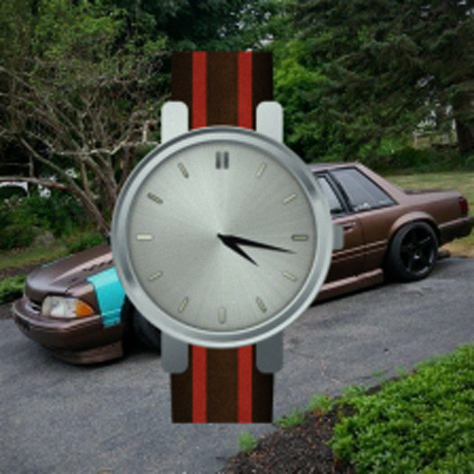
4h17
